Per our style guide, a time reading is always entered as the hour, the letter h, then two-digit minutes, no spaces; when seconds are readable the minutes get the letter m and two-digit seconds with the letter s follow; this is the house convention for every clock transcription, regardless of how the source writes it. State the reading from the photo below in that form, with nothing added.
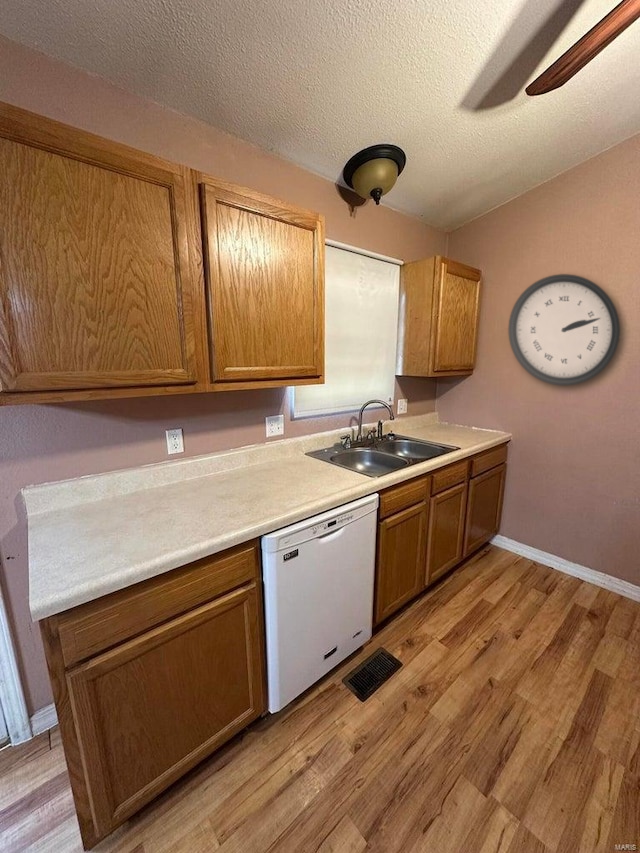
2h12
